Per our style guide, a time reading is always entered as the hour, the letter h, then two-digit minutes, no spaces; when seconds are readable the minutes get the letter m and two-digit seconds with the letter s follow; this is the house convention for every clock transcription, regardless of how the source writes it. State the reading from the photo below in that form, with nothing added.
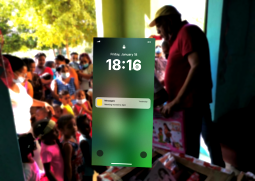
18h16
